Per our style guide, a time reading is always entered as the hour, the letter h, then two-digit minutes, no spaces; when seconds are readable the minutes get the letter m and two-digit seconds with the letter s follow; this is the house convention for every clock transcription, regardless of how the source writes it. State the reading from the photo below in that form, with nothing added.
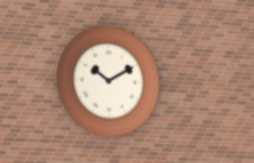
10h10
